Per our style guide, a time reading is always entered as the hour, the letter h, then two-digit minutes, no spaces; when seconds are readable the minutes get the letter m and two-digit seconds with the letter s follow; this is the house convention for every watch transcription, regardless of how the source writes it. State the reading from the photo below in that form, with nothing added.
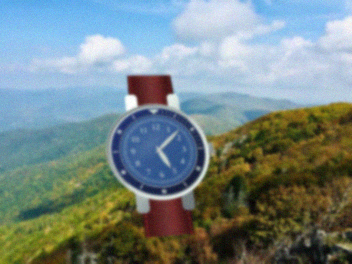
5h08
